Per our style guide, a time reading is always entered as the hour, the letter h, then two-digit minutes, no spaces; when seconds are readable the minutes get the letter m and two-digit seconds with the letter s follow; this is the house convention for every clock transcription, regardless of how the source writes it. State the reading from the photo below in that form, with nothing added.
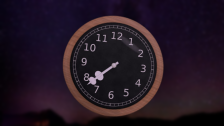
7h38
